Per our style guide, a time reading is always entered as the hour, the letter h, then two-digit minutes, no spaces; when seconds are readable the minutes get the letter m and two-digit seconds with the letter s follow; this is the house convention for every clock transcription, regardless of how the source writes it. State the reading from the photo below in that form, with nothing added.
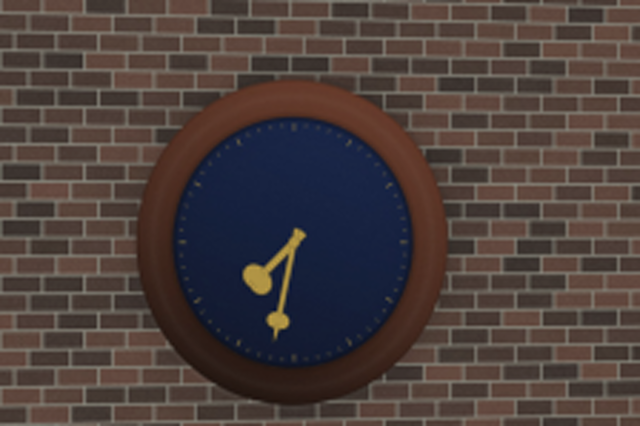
7h32
